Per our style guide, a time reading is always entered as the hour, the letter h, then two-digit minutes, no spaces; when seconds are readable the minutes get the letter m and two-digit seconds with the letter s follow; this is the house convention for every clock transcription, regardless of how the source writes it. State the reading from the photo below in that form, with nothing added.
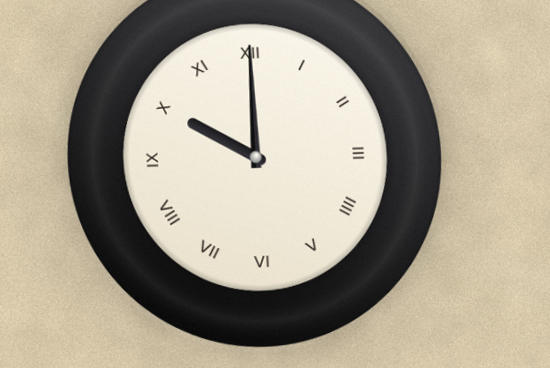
10h00
